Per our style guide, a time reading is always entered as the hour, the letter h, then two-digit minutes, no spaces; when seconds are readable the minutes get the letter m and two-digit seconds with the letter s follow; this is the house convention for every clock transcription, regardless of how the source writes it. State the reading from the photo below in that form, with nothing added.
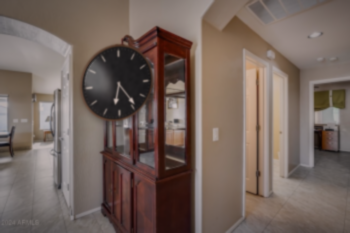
6h24
